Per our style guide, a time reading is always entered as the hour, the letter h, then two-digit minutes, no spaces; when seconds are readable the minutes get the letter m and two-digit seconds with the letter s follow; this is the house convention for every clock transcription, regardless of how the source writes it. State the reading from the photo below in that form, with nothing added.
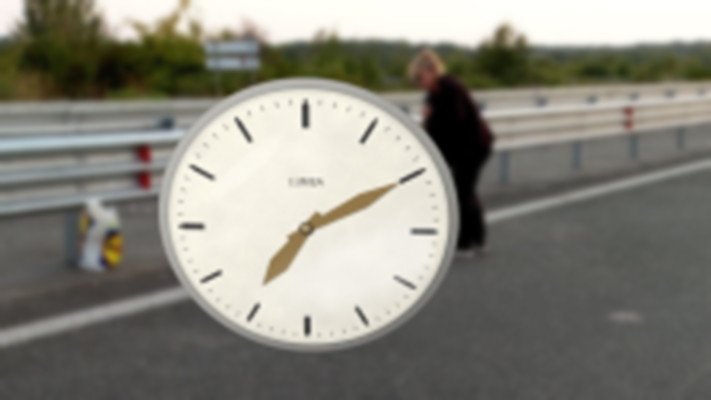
7h10
